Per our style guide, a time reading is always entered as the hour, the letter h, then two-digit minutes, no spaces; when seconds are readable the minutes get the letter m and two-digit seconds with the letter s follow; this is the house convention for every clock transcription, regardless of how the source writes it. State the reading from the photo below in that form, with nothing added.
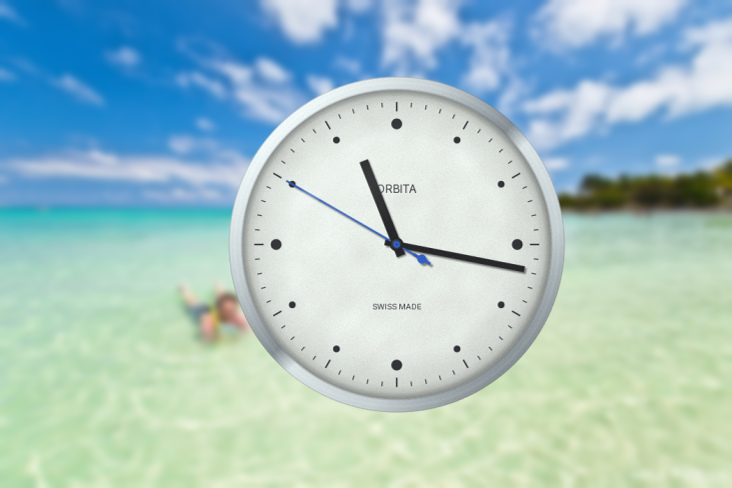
11h16m50s
